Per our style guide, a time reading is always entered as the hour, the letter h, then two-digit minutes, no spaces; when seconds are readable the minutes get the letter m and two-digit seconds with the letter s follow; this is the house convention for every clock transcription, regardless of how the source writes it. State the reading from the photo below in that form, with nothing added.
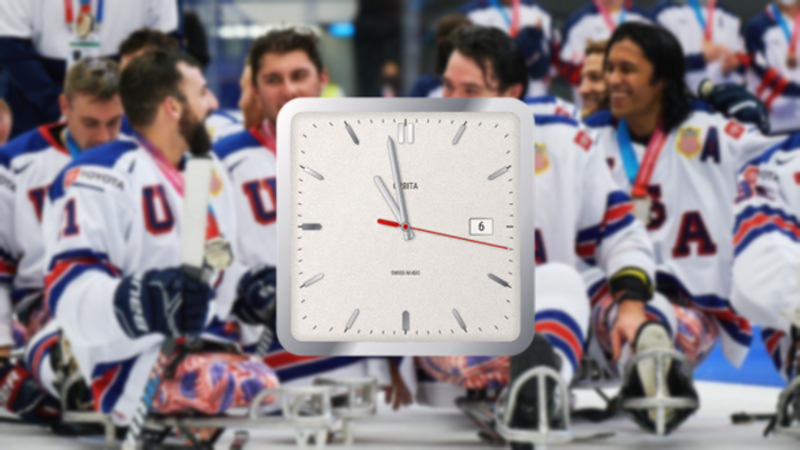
10h58m17s
